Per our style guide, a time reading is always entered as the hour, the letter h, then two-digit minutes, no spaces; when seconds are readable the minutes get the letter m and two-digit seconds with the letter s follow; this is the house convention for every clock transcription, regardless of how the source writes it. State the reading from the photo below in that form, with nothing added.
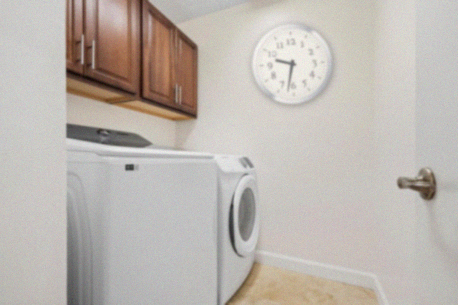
9h32
